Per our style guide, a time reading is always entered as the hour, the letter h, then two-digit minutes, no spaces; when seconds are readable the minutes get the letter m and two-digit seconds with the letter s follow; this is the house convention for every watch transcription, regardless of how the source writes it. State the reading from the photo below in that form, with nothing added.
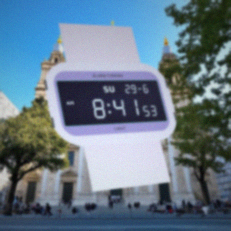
8h41
